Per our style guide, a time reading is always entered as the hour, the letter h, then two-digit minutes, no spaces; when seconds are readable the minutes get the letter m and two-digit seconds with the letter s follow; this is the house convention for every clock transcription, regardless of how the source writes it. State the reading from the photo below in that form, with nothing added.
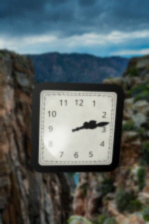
2h13
